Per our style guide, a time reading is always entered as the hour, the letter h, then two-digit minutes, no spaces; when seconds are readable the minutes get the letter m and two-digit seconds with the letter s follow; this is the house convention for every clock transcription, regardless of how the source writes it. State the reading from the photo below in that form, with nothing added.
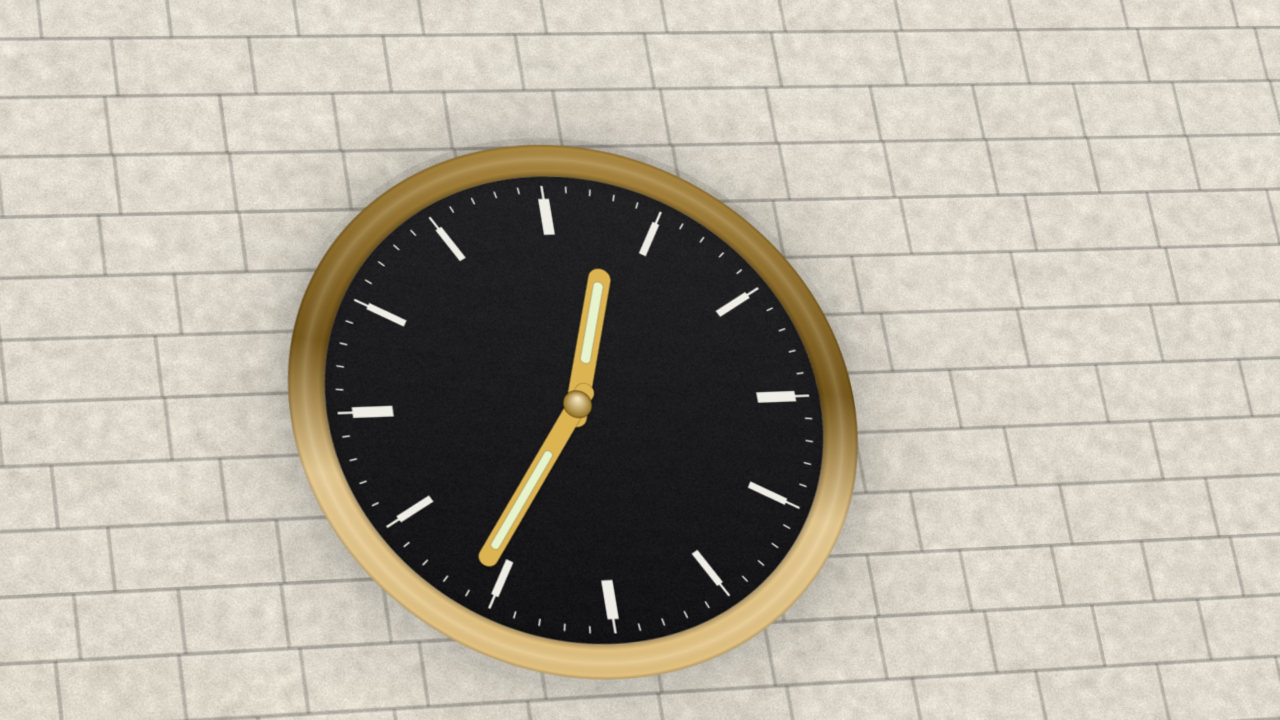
12h36
